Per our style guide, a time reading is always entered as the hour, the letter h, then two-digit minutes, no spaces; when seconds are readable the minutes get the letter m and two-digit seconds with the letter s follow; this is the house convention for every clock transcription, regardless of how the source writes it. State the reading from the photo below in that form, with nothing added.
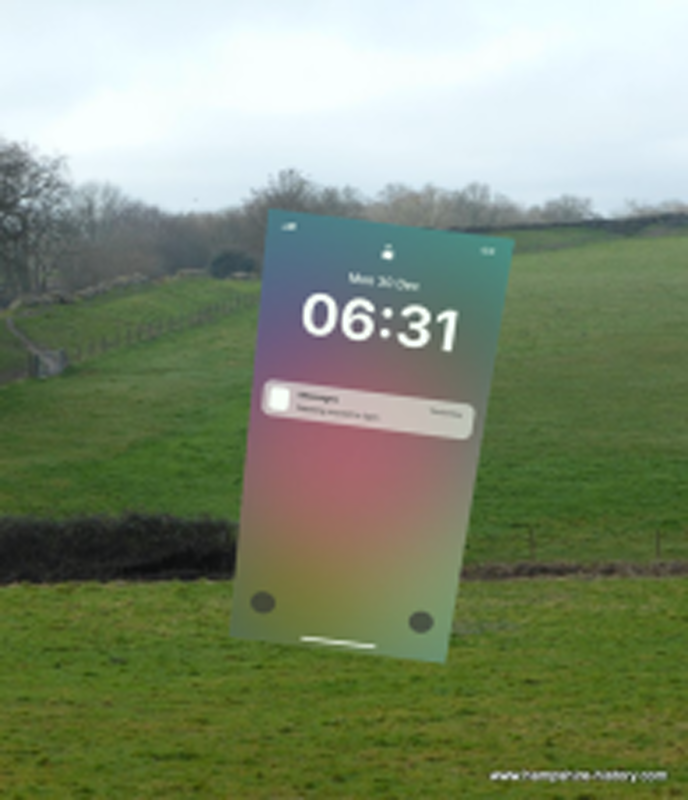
6h31
